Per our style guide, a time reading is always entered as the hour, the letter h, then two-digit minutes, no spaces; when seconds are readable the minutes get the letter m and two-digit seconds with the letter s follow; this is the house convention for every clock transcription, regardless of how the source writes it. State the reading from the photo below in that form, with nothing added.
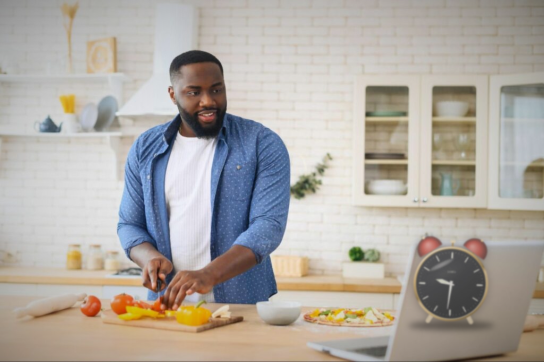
9h31
